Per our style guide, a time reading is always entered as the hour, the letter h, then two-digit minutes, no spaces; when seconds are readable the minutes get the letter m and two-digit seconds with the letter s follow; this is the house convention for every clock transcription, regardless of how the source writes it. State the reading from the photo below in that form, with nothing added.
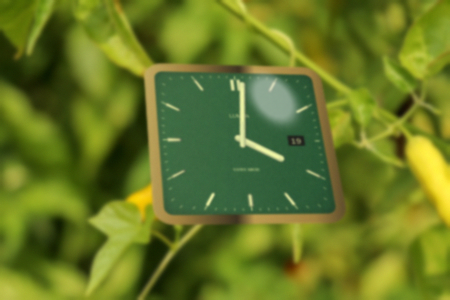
4h01
